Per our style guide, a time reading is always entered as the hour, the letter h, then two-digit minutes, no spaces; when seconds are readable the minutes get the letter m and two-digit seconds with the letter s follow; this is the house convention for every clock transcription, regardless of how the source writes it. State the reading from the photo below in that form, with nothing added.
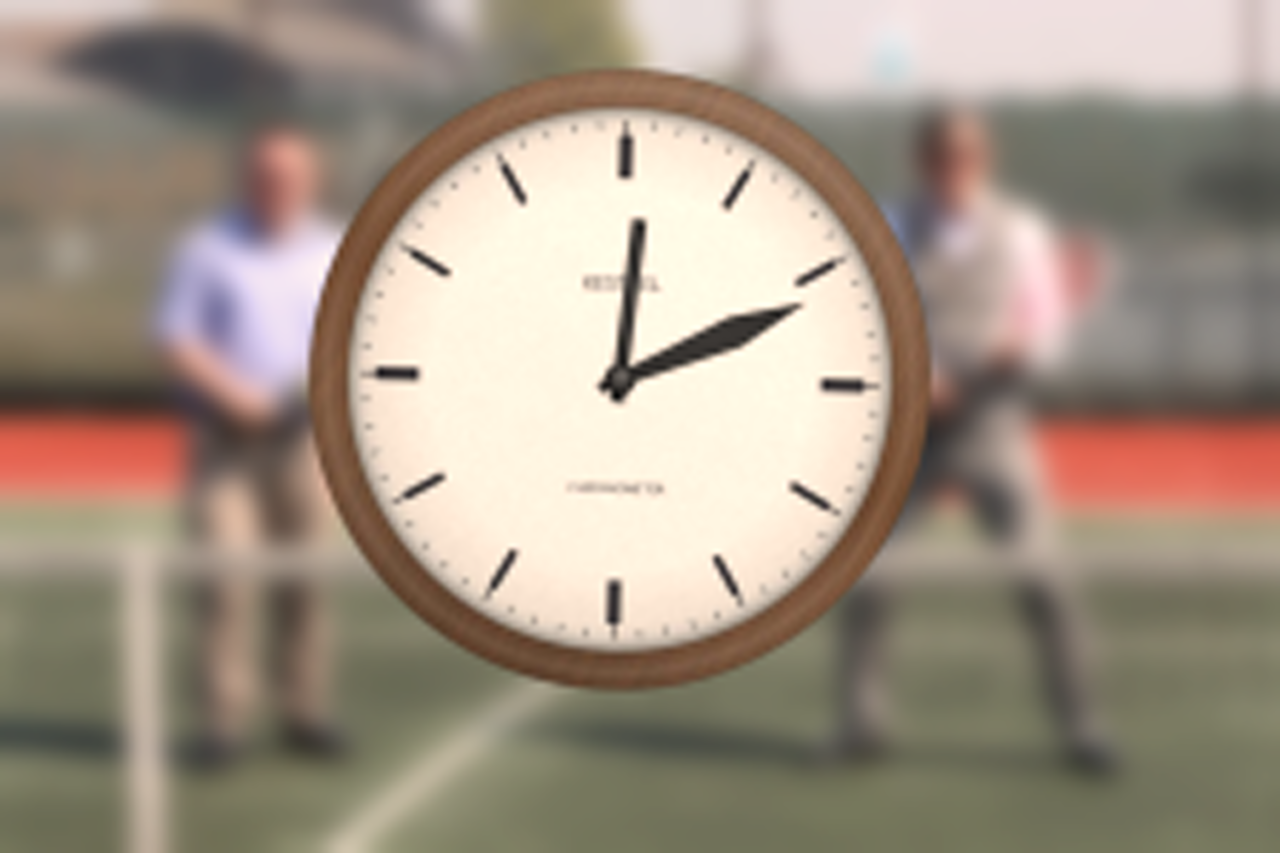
12h11
